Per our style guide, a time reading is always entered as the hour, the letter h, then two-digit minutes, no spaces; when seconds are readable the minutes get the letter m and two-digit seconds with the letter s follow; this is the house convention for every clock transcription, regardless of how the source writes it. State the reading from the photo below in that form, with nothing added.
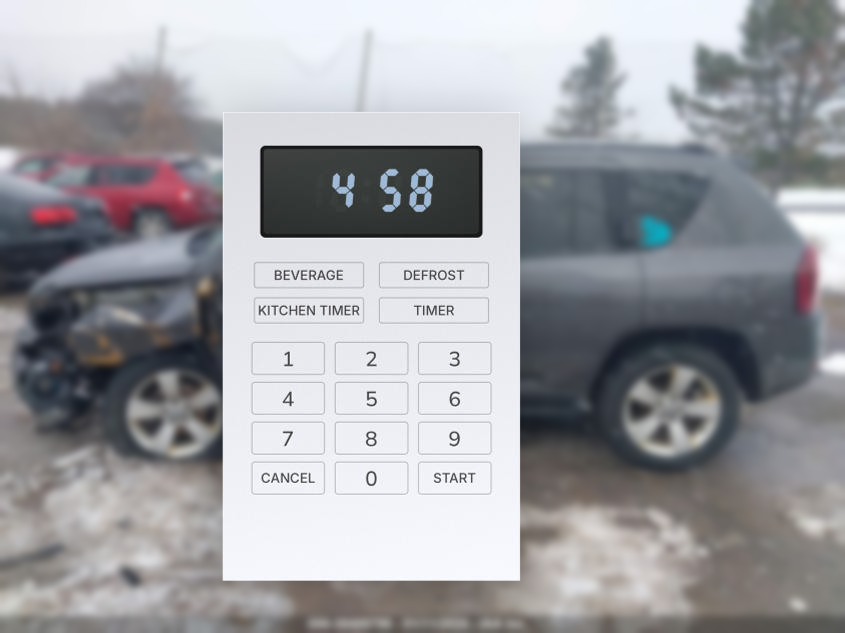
4h58
